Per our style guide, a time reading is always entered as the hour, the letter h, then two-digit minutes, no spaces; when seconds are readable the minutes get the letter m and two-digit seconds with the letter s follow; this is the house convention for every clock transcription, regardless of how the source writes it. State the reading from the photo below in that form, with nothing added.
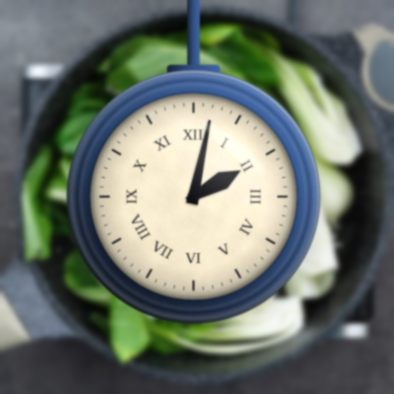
2h02
